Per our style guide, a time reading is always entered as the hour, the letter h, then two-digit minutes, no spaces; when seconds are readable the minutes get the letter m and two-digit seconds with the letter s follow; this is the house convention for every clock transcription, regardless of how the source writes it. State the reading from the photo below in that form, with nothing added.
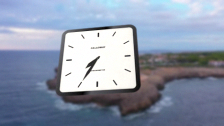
7h35
